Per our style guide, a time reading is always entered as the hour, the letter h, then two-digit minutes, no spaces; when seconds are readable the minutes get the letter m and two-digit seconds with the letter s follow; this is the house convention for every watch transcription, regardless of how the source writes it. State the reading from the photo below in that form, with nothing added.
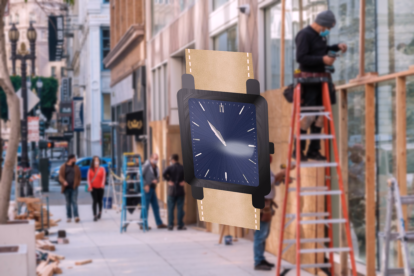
10h54
